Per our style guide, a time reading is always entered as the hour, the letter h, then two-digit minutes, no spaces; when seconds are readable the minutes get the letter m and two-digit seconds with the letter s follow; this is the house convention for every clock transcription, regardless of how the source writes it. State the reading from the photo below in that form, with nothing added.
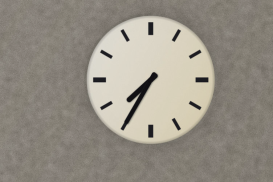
7h35
